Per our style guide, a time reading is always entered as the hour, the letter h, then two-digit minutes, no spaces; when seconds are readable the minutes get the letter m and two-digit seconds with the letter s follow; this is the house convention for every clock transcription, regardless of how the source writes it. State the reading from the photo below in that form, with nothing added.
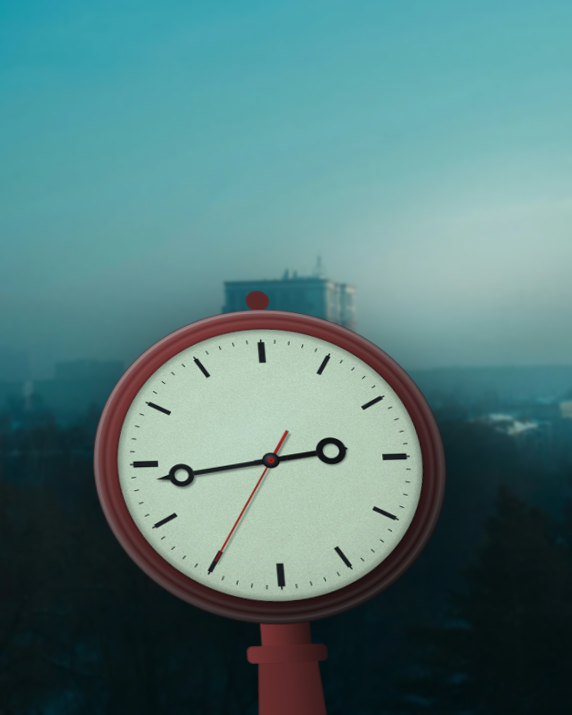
2h43m35s
